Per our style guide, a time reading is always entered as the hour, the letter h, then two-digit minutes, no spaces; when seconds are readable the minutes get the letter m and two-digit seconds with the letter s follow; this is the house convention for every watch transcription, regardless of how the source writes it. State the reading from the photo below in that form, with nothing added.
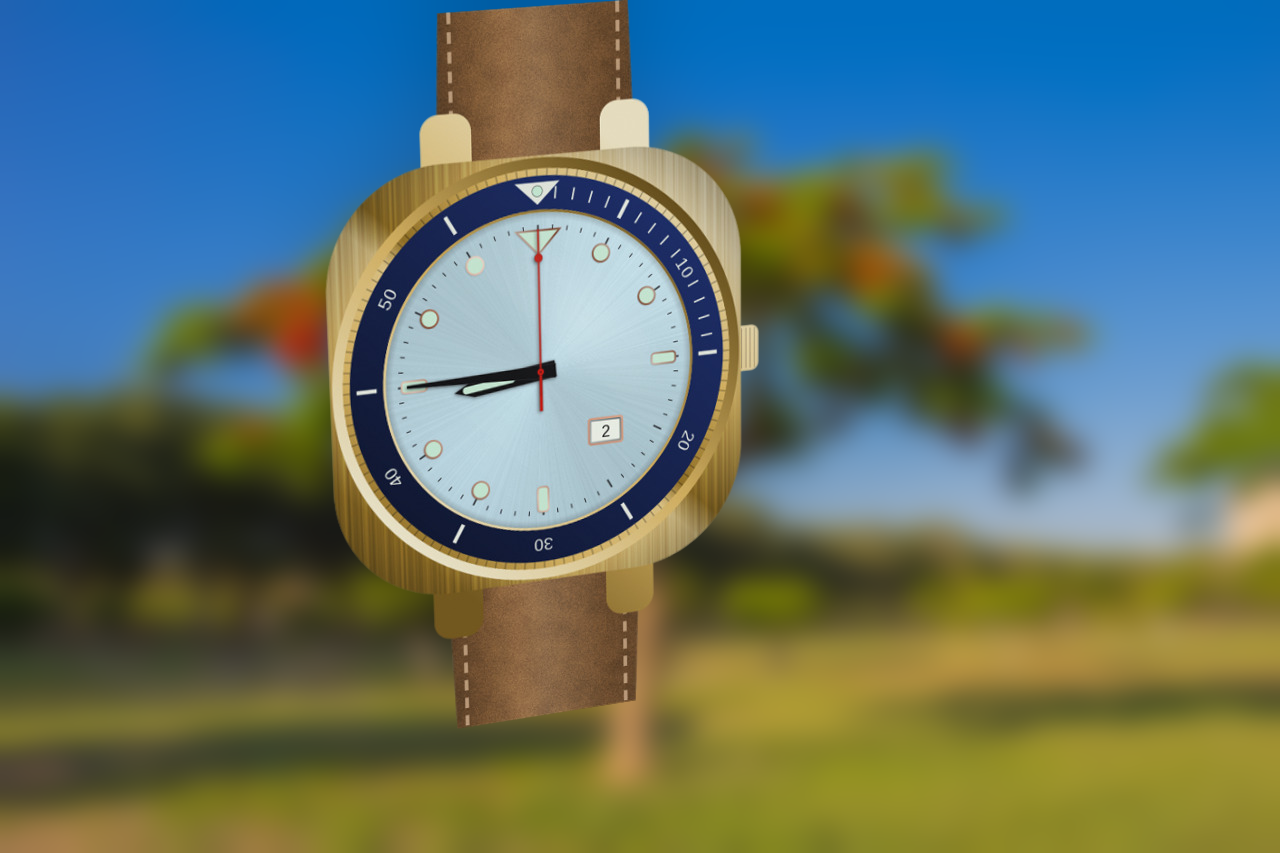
8h45m00s
